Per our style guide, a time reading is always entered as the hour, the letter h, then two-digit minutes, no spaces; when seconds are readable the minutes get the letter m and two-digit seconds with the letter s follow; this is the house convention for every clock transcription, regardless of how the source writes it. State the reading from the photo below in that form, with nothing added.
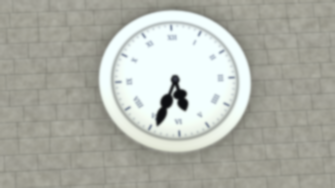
5h34
